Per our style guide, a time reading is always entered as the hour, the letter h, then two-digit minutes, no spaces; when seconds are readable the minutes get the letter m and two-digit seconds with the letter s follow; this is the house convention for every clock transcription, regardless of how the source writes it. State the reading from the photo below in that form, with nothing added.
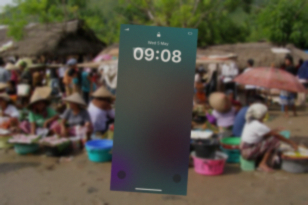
9h08
